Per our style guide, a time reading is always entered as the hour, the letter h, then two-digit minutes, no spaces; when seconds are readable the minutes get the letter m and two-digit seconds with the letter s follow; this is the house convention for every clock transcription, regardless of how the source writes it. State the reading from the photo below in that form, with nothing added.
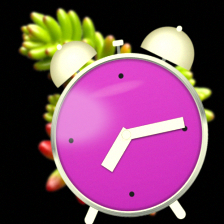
7h14
